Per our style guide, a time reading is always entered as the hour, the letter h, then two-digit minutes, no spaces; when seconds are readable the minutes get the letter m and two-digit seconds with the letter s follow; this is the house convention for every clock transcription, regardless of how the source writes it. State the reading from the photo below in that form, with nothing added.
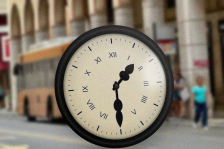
1h30
